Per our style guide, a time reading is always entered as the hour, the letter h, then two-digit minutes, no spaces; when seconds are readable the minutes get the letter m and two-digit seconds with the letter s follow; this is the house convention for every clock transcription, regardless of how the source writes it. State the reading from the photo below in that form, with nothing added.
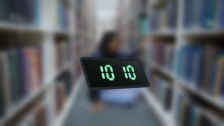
10h10
